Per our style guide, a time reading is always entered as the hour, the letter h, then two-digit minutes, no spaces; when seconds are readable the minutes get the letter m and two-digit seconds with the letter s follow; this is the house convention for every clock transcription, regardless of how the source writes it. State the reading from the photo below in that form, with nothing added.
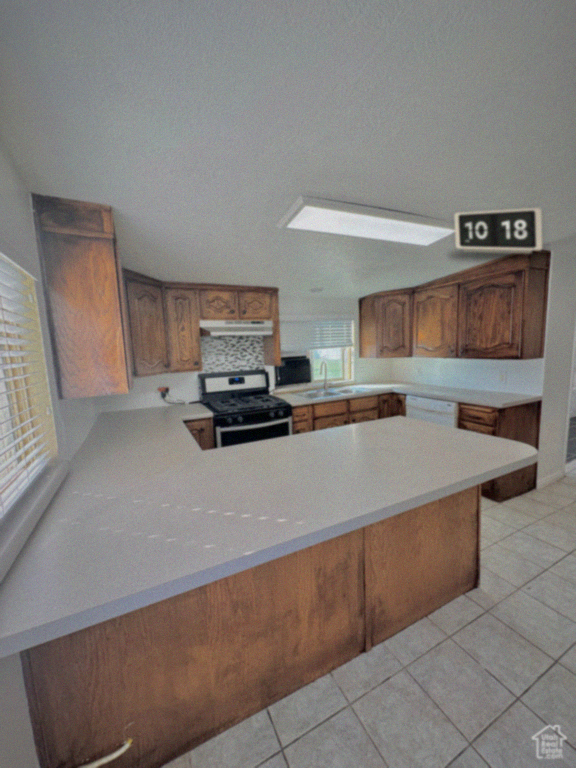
10h18
